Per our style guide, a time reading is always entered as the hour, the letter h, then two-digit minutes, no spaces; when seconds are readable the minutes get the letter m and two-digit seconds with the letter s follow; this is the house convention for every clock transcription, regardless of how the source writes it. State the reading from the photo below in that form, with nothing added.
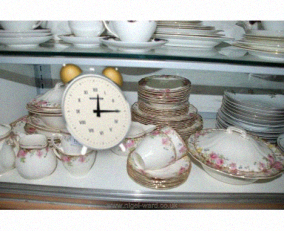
12h15
